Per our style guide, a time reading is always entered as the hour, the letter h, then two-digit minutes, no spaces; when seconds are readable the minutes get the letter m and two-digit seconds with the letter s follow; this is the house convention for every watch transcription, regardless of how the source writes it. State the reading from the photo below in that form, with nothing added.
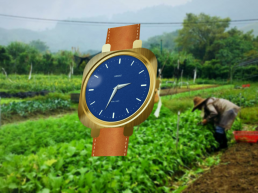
2h34
